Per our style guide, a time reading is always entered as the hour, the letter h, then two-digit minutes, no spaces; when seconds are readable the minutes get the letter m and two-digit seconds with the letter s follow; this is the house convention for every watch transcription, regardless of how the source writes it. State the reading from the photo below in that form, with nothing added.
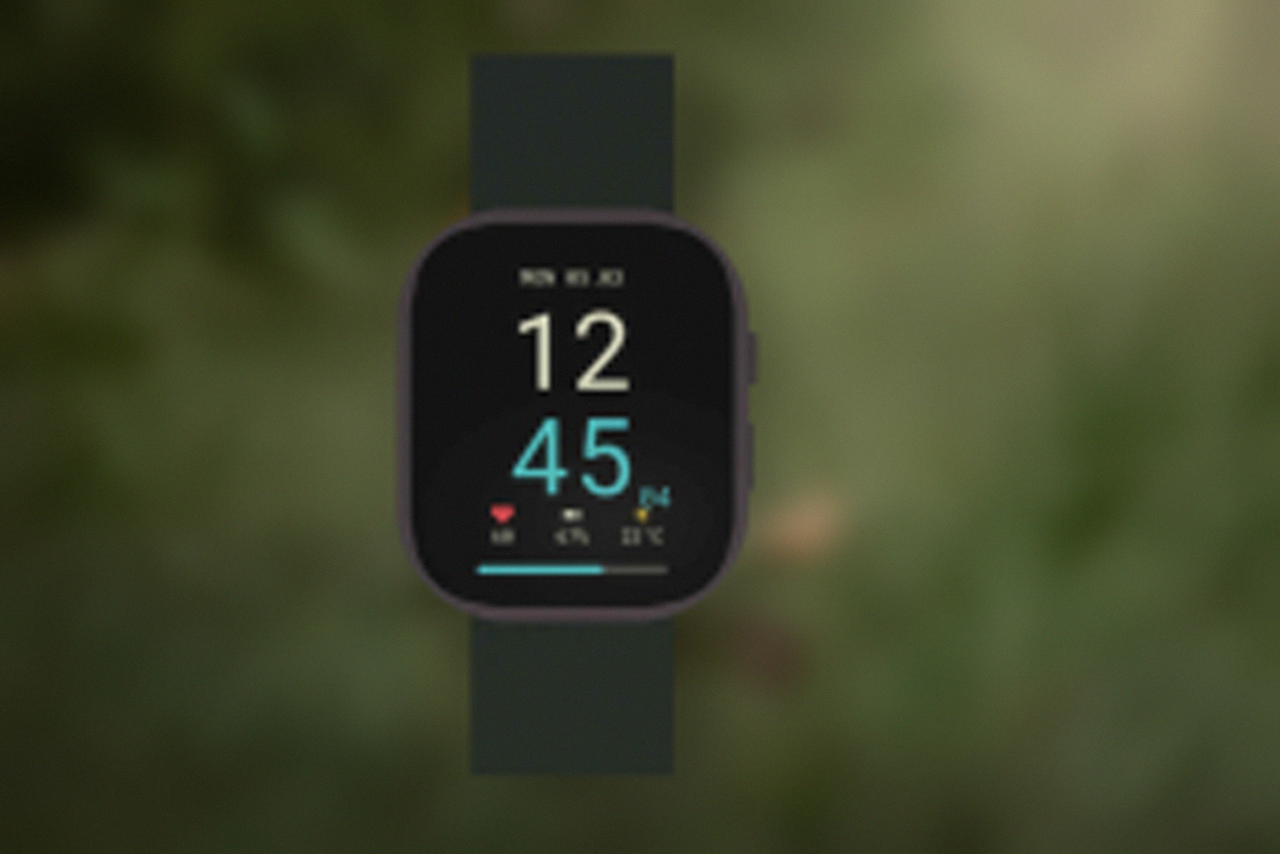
12h45
